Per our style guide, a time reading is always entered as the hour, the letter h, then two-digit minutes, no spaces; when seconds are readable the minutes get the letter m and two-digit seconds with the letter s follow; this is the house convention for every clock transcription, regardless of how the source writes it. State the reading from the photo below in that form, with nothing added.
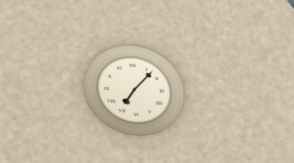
7h07
